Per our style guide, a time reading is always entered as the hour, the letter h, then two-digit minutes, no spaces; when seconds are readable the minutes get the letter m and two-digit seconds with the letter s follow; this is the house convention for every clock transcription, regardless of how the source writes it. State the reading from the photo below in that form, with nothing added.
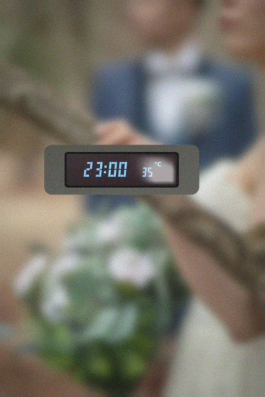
23h00
